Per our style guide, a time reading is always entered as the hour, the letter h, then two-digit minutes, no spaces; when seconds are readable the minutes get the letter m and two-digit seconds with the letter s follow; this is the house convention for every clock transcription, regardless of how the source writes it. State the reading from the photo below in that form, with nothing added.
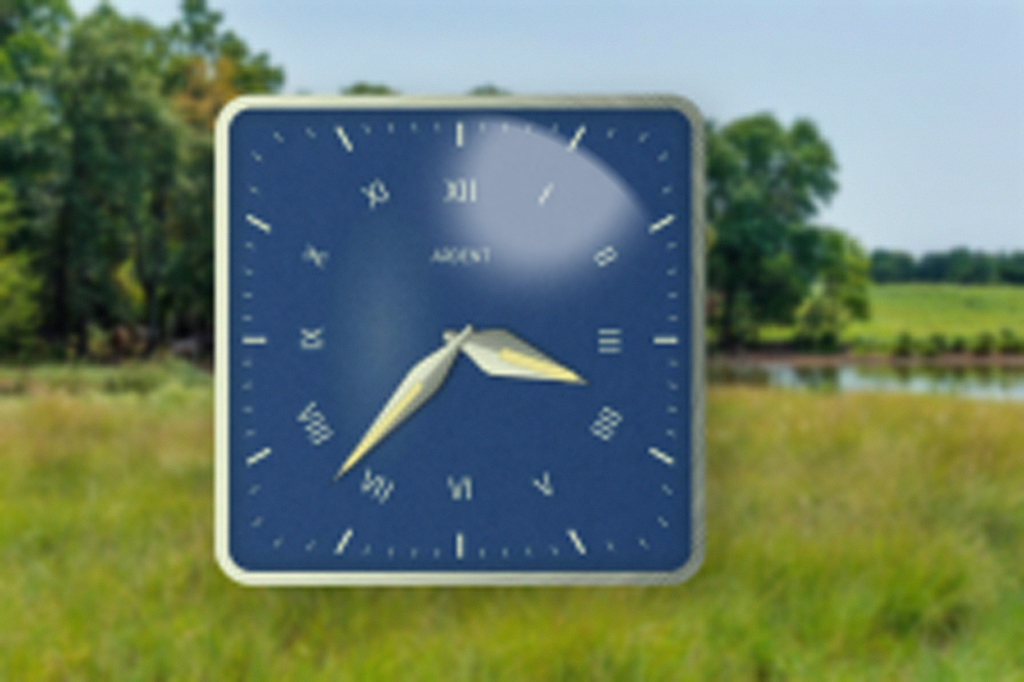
3h37
